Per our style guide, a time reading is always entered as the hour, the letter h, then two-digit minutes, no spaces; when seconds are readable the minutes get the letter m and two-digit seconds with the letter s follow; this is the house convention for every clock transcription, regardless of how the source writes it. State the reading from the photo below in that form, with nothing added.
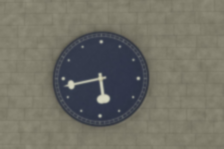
5h43
